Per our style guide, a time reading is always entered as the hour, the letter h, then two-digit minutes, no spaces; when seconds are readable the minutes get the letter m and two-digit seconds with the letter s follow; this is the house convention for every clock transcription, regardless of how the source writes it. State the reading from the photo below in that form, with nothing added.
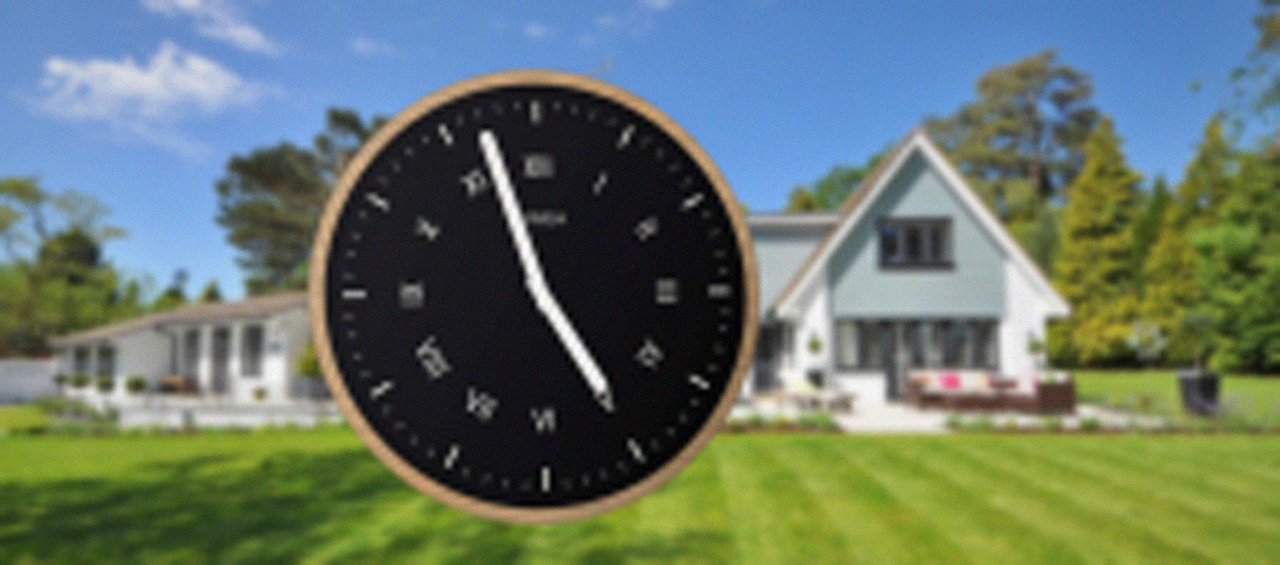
4h57
